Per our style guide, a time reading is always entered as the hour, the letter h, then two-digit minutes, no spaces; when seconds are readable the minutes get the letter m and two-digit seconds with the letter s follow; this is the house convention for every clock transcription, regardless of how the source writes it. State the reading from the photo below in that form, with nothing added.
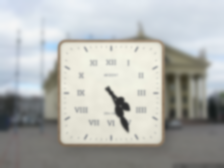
4h26
